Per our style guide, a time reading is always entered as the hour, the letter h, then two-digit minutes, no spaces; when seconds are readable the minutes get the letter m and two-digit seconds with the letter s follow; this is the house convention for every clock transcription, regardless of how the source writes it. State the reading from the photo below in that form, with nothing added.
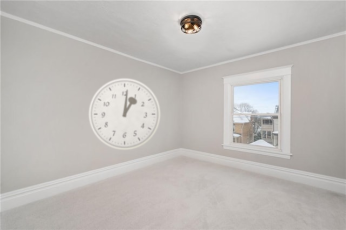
1h01
